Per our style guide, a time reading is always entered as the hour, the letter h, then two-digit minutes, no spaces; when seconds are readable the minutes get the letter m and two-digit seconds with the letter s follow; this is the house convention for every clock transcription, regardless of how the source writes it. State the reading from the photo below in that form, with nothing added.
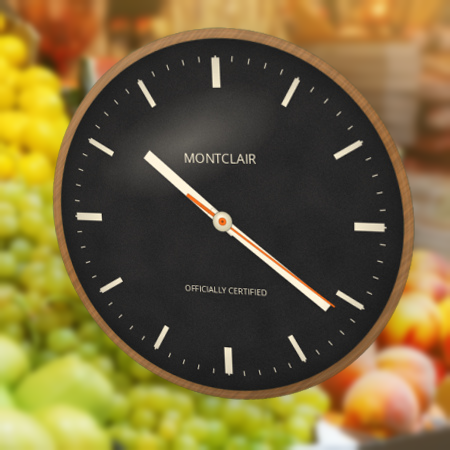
10h21m21s
